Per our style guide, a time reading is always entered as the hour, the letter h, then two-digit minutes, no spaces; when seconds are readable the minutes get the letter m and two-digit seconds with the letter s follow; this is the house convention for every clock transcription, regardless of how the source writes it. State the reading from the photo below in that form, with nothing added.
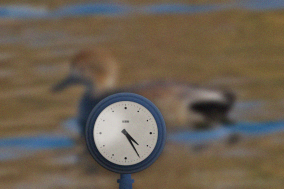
4h25
